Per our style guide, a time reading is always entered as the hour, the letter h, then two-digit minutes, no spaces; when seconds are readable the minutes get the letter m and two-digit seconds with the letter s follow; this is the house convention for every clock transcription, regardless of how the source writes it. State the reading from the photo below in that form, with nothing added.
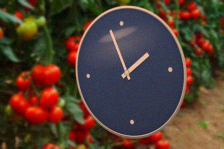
1h57
